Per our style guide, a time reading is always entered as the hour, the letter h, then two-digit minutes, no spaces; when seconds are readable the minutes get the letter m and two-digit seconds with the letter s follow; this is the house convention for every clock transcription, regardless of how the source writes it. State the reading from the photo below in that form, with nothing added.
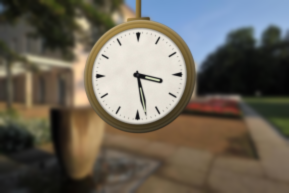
3h28
